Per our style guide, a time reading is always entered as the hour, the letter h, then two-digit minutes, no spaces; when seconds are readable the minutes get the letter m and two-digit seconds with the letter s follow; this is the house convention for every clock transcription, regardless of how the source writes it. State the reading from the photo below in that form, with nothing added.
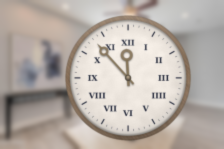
11h53
